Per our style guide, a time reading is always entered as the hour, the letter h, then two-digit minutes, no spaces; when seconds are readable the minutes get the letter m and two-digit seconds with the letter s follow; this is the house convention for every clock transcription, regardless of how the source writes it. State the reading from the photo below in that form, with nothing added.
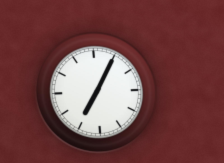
7h05
